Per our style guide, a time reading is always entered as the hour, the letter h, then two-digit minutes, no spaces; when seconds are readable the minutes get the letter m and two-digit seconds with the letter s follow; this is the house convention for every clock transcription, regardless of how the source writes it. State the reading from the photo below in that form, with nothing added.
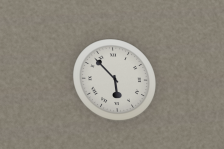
5h53
